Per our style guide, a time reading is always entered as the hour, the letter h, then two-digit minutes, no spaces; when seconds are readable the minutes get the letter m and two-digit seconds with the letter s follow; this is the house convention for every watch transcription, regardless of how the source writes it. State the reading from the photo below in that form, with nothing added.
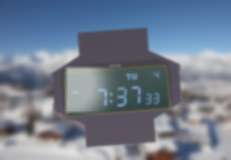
7h37
